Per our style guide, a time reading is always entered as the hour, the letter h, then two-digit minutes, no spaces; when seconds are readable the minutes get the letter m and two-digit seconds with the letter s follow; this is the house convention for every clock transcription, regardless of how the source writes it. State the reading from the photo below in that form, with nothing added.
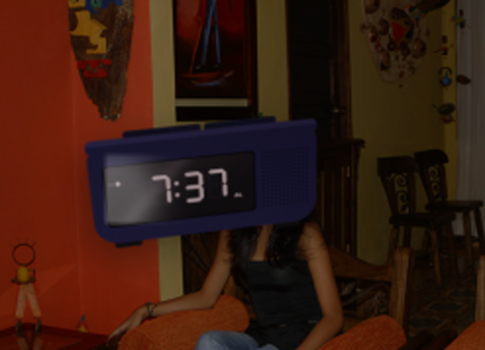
7h37
